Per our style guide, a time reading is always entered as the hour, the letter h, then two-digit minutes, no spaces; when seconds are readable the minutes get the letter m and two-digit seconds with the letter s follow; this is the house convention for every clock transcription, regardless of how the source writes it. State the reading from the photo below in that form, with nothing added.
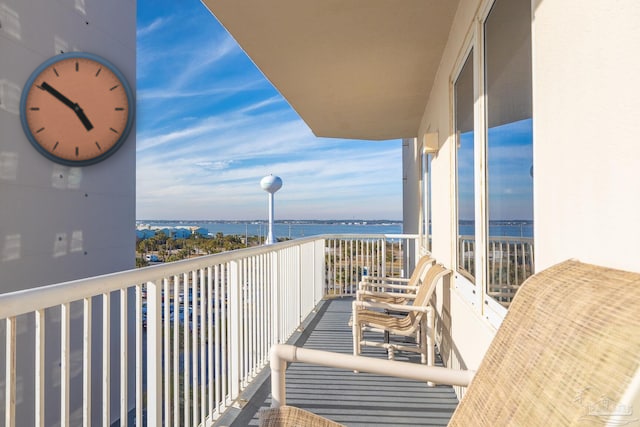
4h51
